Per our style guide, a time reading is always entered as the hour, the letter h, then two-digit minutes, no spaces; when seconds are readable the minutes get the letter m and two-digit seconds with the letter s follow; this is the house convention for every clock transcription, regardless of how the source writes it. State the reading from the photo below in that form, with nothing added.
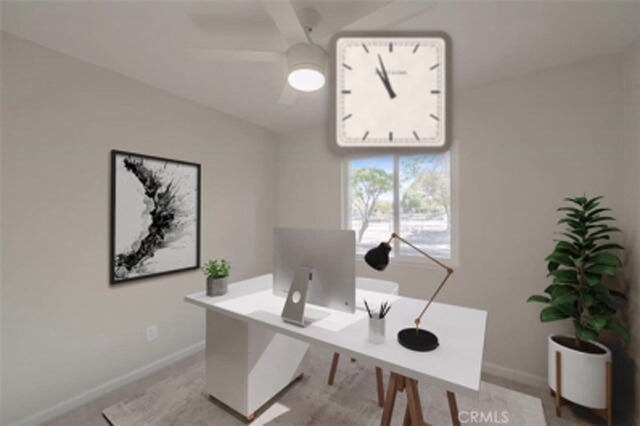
10h57
